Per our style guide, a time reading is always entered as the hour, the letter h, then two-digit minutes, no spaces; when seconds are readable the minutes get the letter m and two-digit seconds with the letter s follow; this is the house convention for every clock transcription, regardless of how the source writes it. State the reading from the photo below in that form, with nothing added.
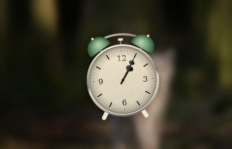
1h05
